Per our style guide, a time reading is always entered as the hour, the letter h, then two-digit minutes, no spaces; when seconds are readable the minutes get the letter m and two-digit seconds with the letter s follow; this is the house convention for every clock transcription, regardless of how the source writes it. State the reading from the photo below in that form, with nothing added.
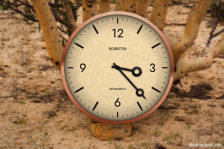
3h23
